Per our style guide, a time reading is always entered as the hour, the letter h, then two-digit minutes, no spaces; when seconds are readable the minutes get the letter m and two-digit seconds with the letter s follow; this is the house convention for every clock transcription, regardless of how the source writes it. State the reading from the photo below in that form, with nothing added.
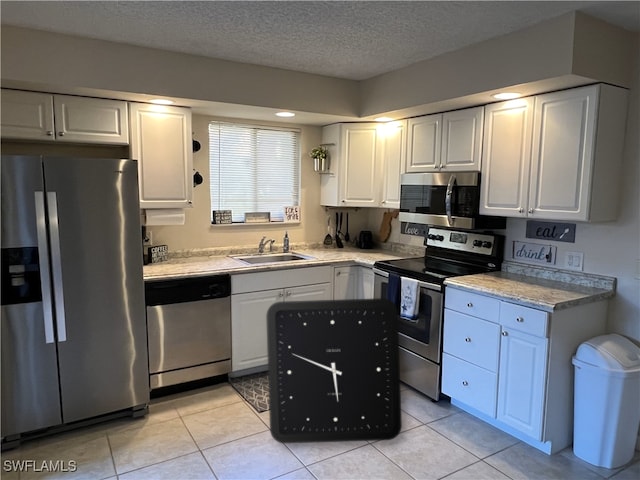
5h49
